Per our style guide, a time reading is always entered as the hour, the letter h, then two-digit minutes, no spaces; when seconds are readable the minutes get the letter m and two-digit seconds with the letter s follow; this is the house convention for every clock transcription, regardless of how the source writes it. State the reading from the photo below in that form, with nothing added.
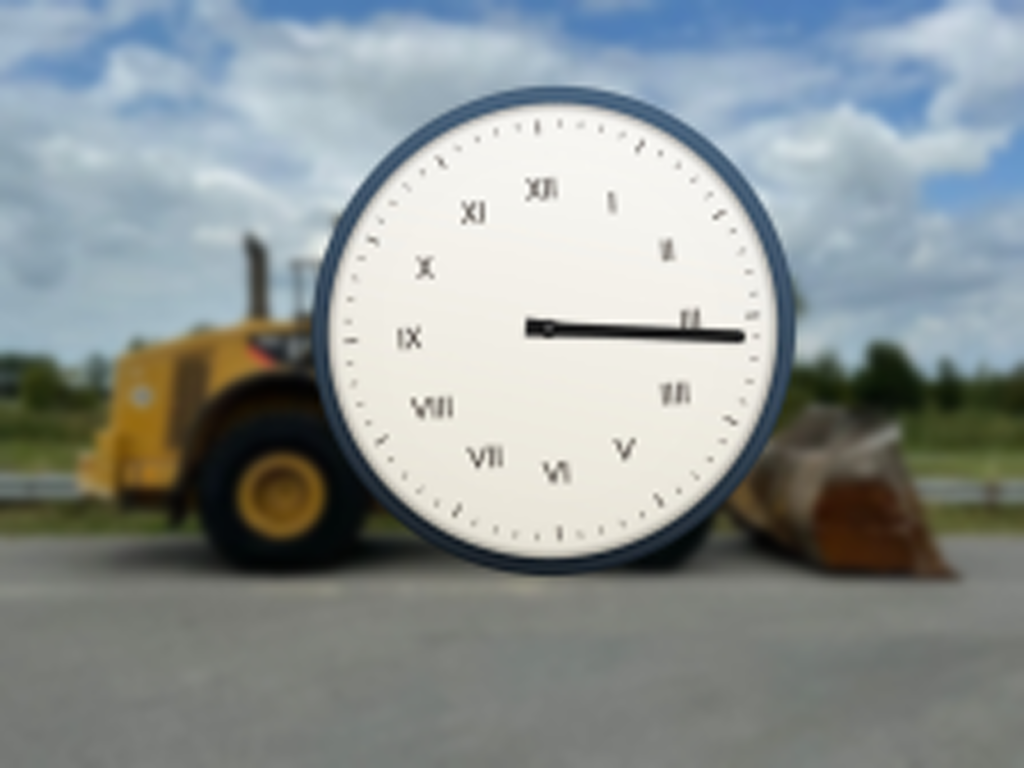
3h16
